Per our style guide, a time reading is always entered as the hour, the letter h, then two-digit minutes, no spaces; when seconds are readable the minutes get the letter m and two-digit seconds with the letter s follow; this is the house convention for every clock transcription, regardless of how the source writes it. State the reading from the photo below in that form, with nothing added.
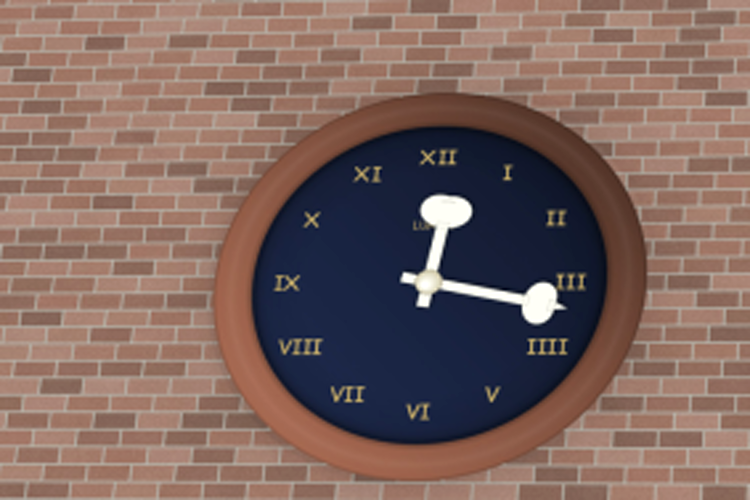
12h17
